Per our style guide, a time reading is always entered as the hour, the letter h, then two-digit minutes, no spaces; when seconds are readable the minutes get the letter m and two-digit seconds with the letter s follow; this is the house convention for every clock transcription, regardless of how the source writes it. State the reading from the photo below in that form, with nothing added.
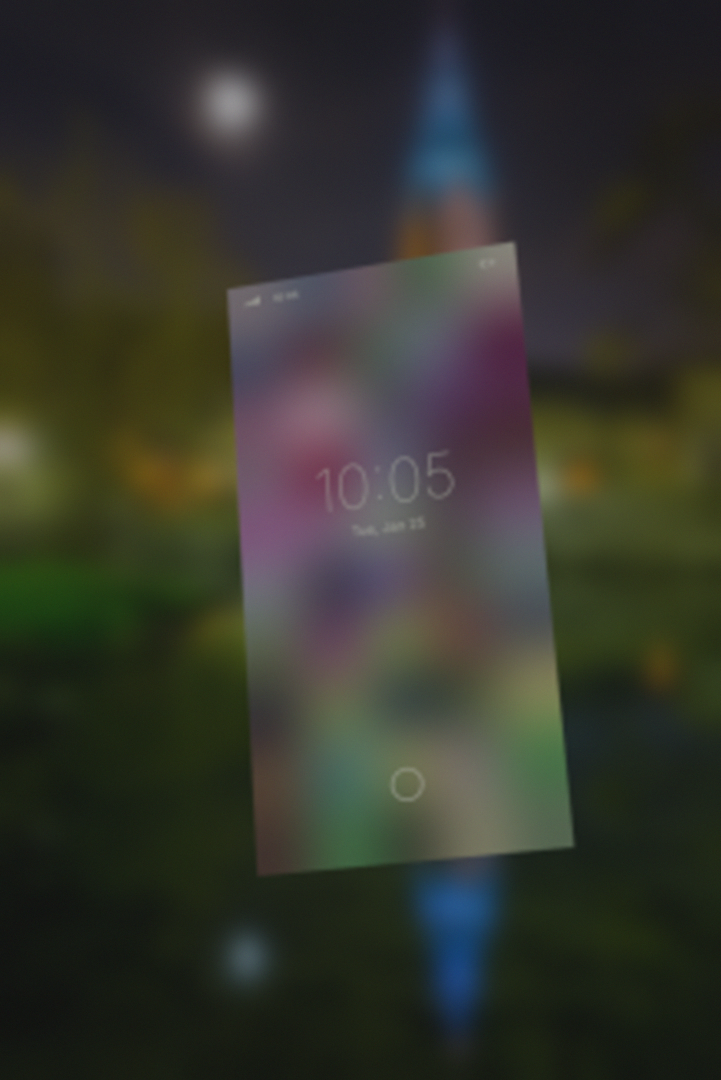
10h05
